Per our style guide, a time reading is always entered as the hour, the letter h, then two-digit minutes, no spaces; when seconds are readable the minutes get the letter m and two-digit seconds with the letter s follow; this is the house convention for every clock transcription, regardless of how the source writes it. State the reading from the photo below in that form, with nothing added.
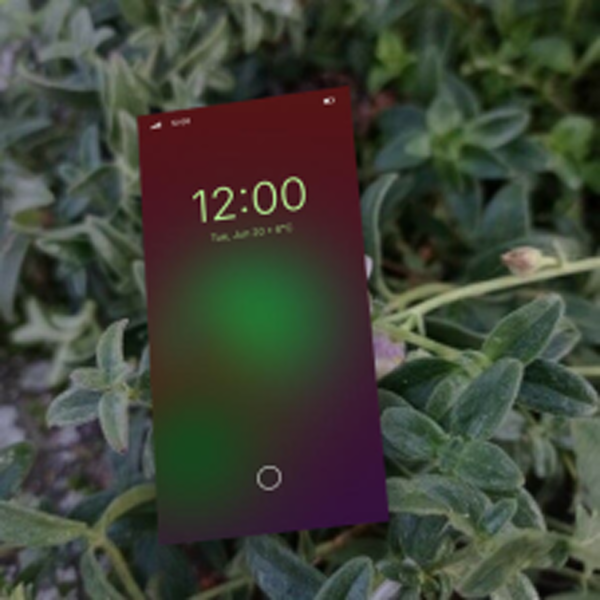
12h00
